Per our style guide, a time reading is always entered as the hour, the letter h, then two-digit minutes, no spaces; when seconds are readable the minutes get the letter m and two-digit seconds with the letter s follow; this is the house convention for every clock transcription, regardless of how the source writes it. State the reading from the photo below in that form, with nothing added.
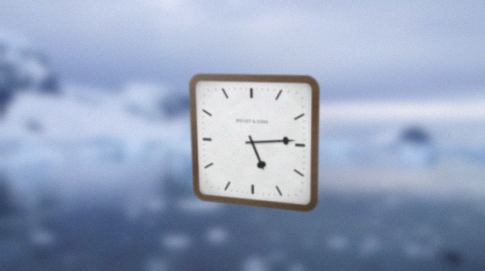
5h14
